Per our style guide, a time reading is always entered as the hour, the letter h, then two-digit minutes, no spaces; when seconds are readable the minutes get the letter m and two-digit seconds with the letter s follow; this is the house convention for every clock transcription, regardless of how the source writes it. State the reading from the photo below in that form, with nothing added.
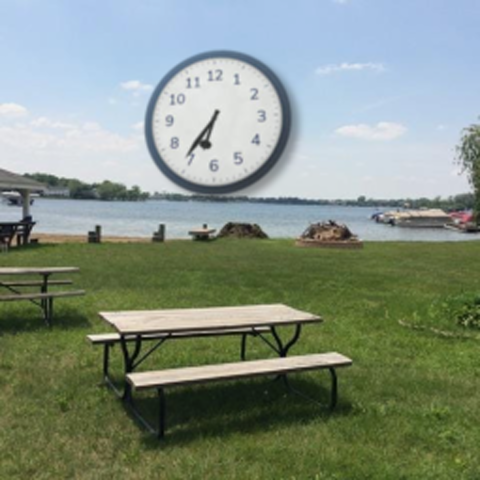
6h36
